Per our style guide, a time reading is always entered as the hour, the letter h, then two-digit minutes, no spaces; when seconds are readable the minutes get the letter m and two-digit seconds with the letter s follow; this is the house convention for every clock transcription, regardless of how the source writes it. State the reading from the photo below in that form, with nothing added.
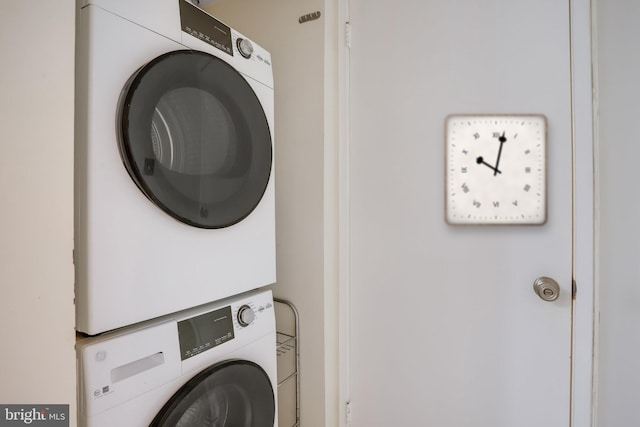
10h02
